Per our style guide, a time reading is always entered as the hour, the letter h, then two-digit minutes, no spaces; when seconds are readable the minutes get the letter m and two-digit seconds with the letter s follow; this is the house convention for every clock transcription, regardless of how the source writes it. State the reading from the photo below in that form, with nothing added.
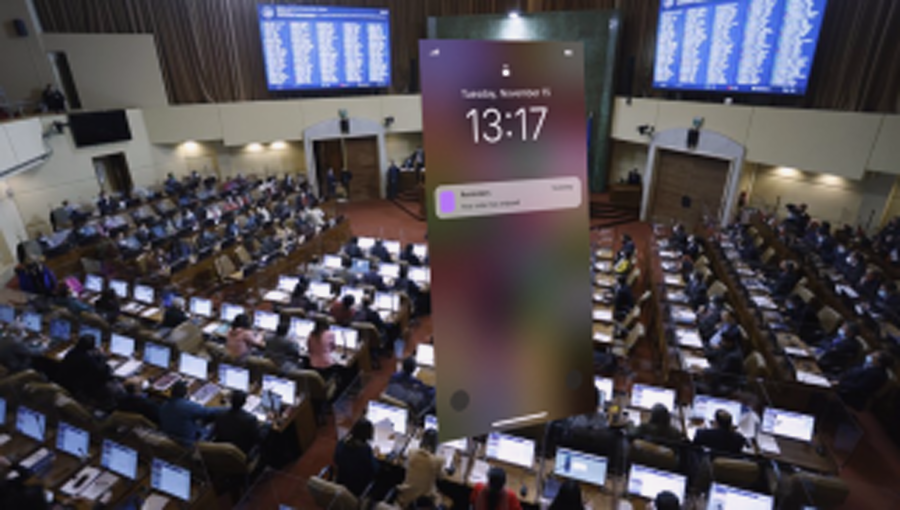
13h17
